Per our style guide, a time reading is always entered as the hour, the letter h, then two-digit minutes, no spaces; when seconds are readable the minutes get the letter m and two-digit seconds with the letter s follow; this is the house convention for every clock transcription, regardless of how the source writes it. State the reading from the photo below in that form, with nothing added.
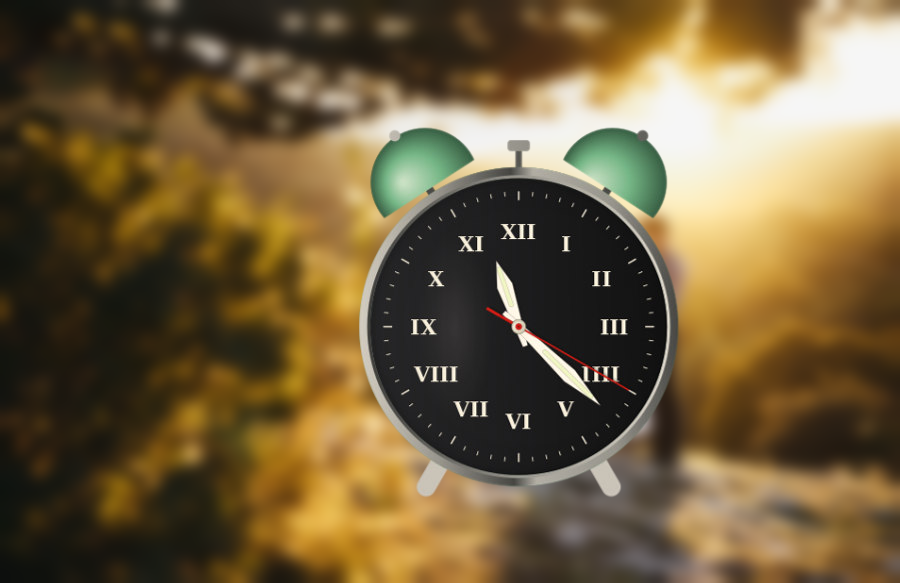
11h22m20s
